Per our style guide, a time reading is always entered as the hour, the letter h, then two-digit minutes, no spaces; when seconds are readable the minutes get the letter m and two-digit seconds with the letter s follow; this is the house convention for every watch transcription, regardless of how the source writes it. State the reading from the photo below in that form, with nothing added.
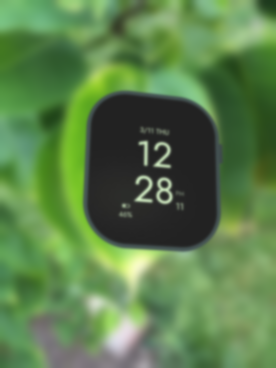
12h28
